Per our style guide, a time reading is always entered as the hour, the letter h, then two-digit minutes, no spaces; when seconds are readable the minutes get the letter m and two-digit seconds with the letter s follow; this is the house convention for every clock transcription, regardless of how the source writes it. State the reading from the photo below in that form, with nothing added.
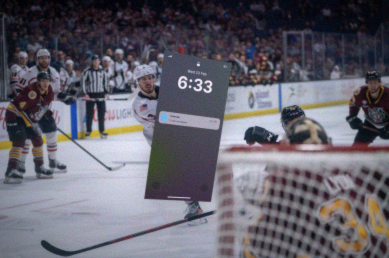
6h33
